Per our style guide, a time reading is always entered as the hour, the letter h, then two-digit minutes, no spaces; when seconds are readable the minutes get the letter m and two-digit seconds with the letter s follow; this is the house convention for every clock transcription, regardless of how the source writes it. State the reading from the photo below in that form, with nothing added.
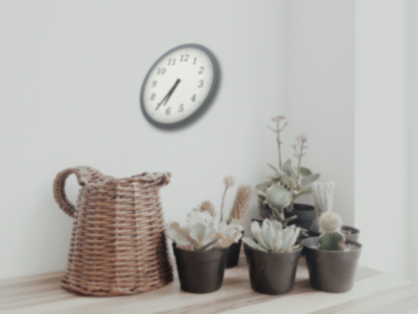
6h35
